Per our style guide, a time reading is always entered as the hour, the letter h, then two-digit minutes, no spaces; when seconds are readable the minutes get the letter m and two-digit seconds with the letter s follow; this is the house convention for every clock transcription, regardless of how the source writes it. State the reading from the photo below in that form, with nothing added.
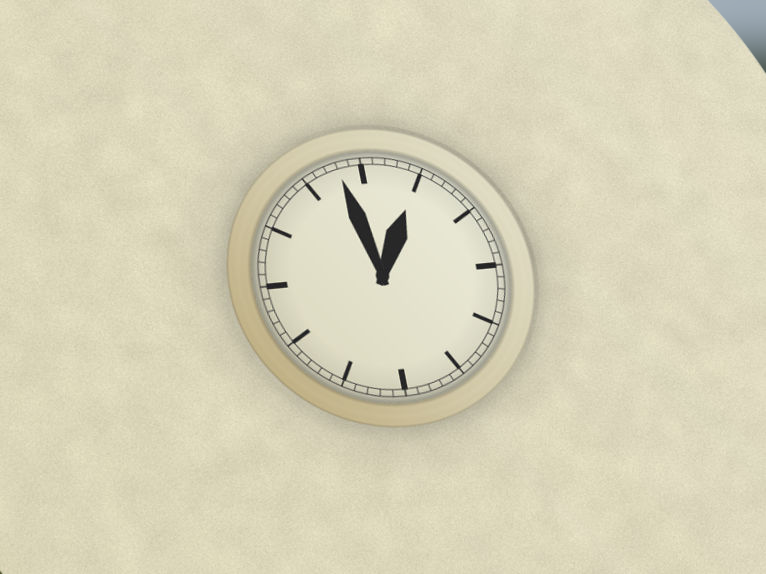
12h58
